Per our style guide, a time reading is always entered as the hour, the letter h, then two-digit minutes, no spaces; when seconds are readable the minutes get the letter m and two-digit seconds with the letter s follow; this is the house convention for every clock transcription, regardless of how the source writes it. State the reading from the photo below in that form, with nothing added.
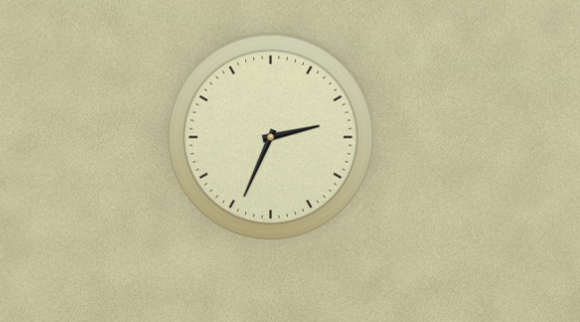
2h34
